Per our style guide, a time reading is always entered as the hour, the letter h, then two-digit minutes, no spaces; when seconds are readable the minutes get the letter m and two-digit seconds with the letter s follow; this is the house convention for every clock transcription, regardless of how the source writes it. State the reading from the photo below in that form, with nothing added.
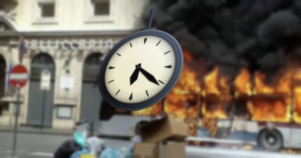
6h21
